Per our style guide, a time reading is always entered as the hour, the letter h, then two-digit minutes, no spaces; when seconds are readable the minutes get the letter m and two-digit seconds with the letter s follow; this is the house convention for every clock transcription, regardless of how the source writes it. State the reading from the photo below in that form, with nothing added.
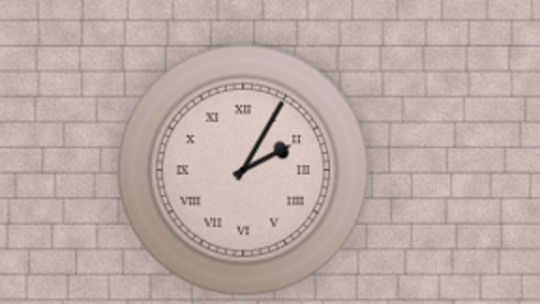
2h05
